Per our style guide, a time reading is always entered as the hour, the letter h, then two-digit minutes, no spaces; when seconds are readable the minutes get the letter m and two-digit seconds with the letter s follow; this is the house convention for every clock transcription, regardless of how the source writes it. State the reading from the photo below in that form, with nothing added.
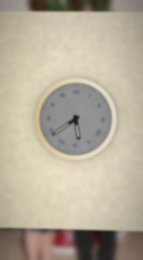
5h39
